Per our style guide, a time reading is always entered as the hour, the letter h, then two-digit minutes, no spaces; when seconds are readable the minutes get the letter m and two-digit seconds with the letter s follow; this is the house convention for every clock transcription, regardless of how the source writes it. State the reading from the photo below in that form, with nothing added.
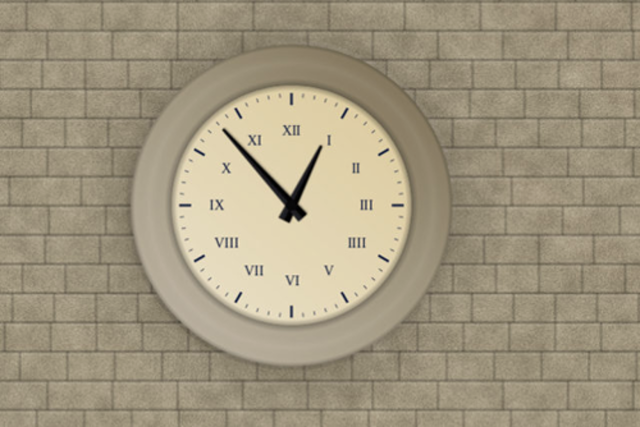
12h53
